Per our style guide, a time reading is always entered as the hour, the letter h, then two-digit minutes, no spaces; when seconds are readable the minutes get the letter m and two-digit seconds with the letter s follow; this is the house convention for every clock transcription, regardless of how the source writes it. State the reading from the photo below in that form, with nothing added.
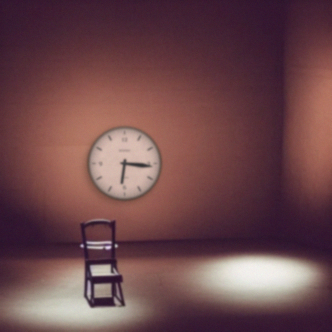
6h16
